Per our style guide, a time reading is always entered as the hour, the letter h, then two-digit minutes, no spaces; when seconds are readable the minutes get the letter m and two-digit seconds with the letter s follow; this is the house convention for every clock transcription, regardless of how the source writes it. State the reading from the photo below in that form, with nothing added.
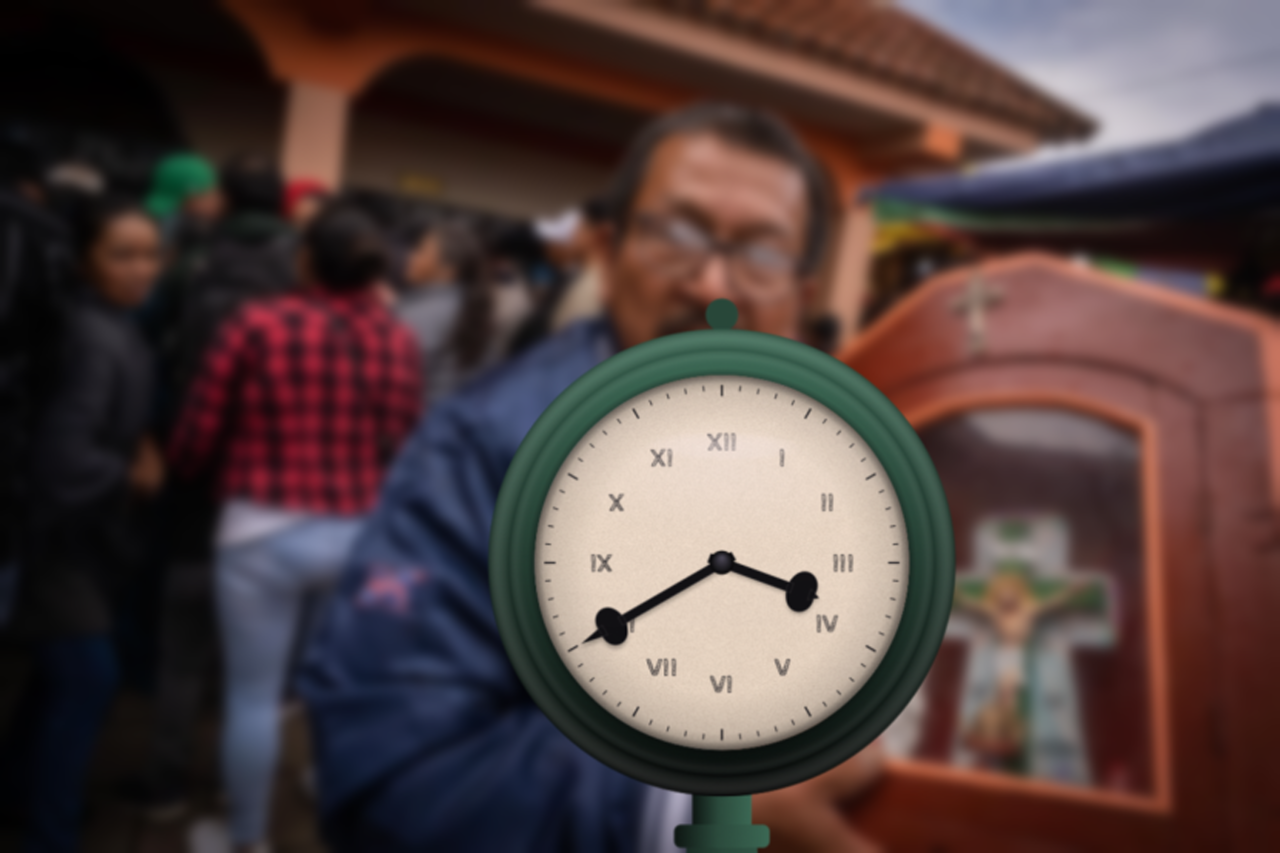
3h40
